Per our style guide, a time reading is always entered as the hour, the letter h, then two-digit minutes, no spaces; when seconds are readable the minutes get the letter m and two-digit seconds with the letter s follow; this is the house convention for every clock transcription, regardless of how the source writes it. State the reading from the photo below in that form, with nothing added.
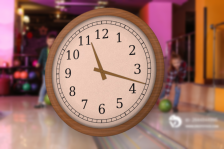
11h18
